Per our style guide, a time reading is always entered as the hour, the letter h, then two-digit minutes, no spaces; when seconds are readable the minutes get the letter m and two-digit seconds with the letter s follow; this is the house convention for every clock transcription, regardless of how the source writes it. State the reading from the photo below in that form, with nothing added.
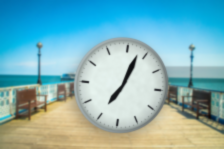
7h03
